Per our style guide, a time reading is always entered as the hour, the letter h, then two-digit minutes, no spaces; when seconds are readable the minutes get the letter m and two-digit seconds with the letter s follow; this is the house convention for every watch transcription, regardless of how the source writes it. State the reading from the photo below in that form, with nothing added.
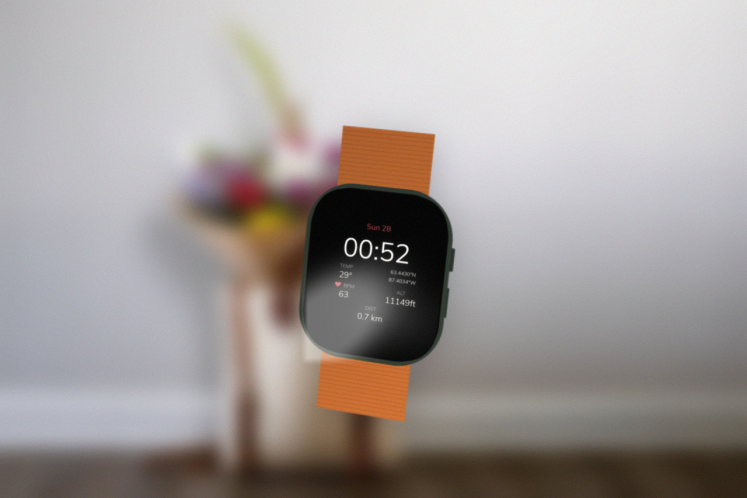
0h52
